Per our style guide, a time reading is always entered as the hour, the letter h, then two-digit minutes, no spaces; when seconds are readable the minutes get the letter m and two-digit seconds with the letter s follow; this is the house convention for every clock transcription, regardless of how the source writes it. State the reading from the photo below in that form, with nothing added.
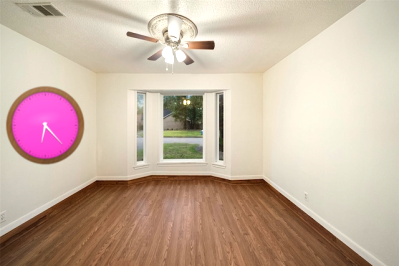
6h23
